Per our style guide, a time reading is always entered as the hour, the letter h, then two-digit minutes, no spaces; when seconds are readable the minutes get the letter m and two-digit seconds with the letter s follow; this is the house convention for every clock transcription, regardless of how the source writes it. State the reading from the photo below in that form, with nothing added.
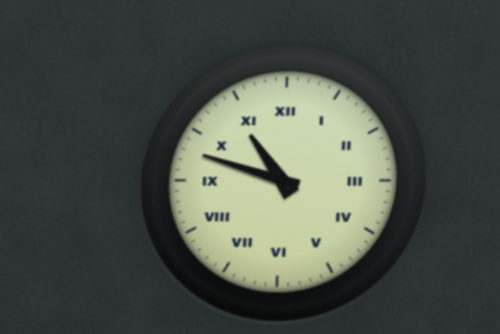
10h48
